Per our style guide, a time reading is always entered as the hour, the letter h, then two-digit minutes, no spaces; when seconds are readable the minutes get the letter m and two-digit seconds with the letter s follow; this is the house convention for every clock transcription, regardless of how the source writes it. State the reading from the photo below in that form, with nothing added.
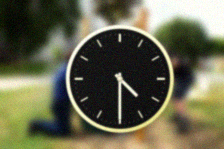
4h30
